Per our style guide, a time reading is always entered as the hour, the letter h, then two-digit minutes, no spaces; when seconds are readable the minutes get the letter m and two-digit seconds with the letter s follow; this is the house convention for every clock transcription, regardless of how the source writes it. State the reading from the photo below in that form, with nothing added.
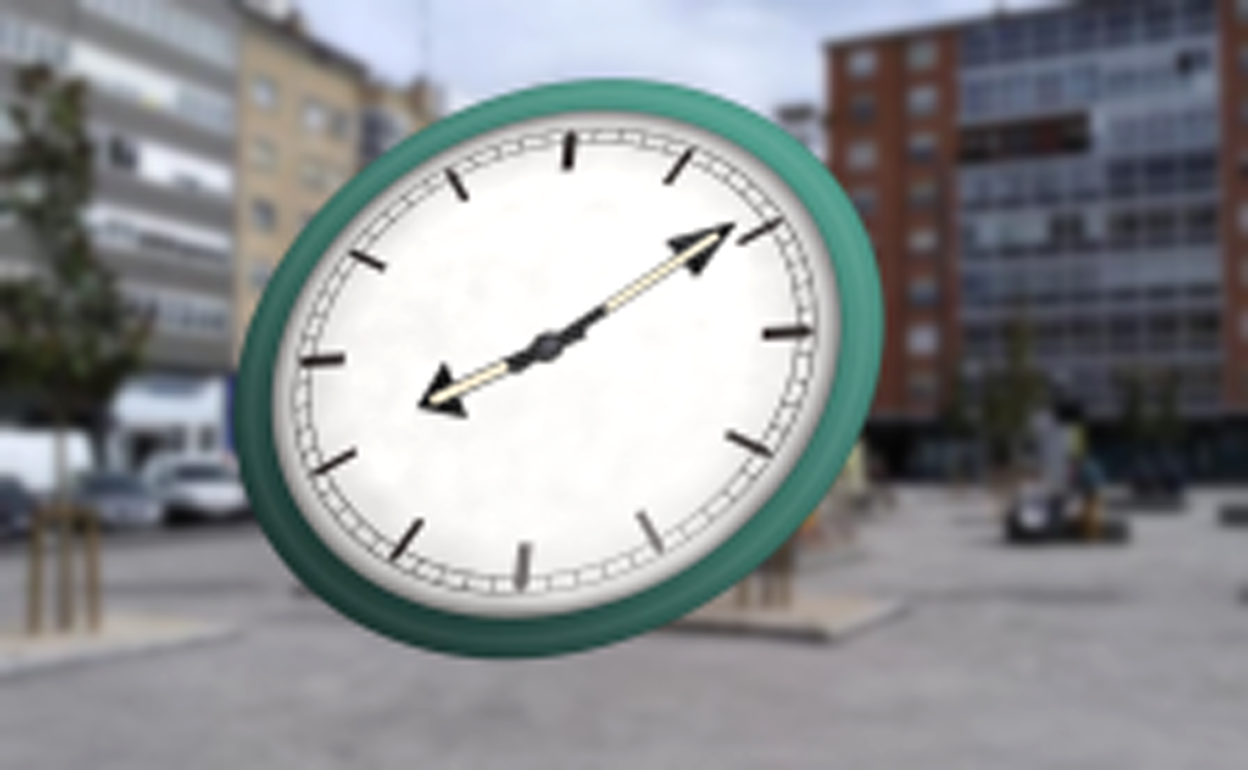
8h09
